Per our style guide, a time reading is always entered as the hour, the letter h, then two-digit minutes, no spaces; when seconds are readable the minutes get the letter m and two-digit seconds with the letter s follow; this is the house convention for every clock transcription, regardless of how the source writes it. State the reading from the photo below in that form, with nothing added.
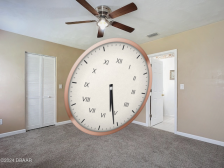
5h26
